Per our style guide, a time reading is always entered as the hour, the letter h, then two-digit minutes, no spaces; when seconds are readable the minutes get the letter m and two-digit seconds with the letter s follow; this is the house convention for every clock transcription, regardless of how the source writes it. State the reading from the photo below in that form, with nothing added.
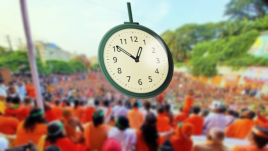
12h51
